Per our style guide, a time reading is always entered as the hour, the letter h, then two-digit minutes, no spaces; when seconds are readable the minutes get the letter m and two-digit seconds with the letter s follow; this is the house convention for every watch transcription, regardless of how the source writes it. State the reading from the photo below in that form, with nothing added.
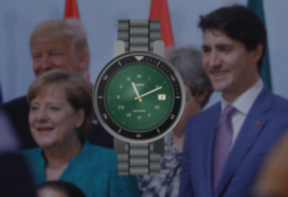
11h11
